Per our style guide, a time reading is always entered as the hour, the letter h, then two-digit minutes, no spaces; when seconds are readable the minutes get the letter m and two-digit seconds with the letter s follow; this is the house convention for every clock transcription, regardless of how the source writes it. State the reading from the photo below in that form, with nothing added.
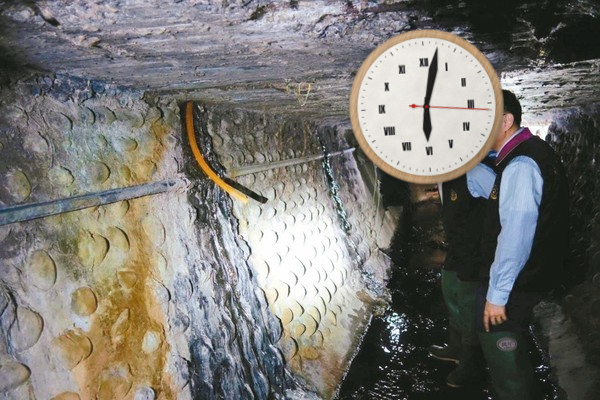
6h02m16s
